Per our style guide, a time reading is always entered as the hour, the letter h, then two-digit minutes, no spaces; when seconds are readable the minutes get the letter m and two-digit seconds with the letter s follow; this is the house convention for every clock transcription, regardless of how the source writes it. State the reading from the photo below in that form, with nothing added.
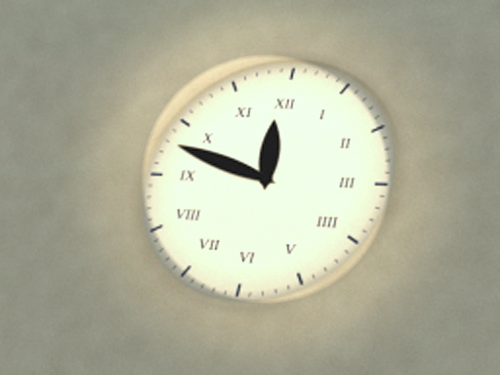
11h48
